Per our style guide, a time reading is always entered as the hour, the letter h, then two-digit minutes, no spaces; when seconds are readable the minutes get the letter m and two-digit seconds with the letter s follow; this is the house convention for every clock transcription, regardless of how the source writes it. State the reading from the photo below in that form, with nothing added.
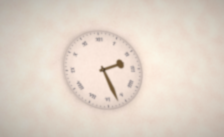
2h27
